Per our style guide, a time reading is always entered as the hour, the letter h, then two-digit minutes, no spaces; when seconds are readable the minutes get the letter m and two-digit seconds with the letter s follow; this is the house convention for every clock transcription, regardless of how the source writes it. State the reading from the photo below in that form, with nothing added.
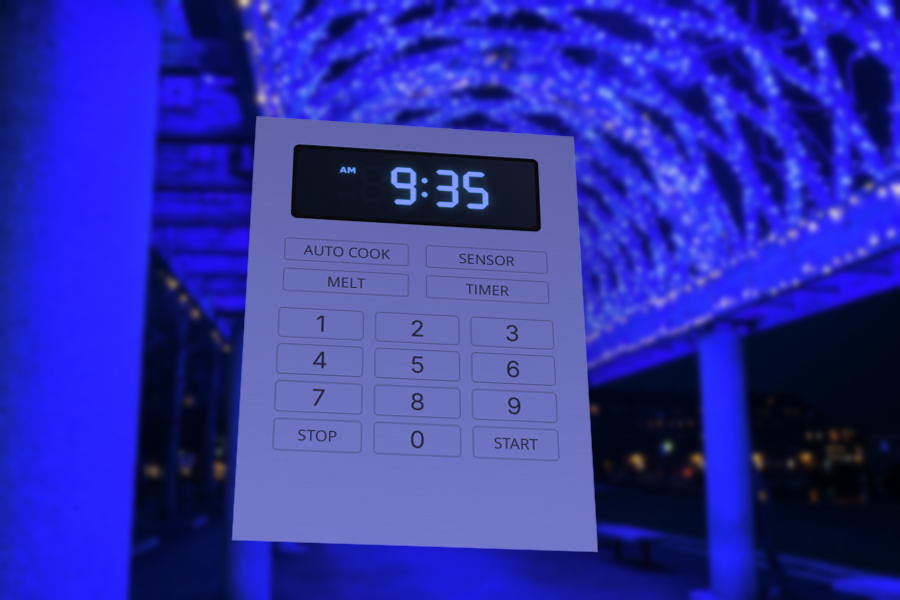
9h35
